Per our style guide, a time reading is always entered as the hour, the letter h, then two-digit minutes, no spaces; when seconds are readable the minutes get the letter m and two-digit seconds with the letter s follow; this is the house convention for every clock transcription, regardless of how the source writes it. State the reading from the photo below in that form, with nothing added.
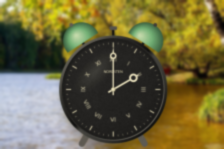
2h00
